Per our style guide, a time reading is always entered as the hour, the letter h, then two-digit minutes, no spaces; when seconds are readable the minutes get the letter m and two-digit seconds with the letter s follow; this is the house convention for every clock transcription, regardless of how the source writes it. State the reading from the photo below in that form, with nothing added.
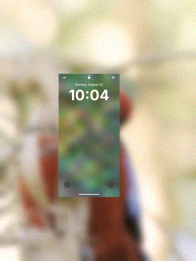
10h04
